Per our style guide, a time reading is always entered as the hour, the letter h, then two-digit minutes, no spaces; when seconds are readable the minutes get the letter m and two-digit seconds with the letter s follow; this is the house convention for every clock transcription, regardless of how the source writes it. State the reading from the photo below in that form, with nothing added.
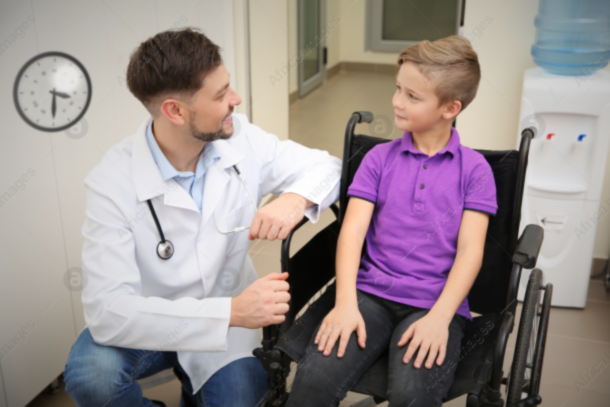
3h30
